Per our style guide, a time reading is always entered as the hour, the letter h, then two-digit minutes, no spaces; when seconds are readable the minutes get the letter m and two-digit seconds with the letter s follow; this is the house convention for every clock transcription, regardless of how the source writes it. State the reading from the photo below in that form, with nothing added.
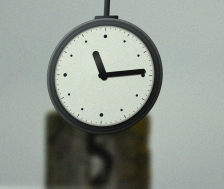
11h14
